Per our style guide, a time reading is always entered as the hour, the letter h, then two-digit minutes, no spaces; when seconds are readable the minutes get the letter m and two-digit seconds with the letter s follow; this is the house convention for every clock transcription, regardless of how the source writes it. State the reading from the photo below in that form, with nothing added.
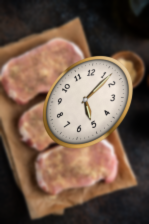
5h07
